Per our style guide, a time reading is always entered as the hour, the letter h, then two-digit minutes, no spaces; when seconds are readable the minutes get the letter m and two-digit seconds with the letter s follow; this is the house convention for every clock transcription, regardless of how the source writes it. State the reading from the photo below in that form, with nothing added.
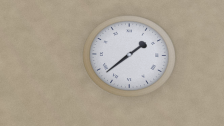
1h38
